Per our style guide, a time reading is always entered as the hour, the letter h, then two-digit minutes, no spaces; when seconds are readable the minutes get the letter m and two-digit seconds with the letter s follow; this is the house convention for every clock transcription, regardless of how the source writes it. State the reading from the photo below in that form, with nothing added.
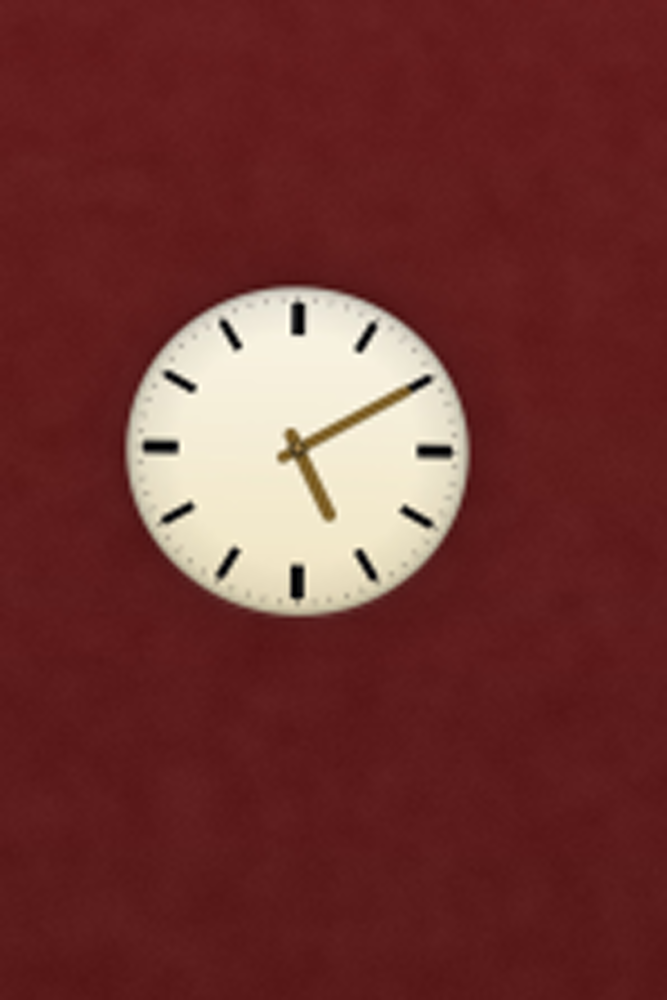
5h10
